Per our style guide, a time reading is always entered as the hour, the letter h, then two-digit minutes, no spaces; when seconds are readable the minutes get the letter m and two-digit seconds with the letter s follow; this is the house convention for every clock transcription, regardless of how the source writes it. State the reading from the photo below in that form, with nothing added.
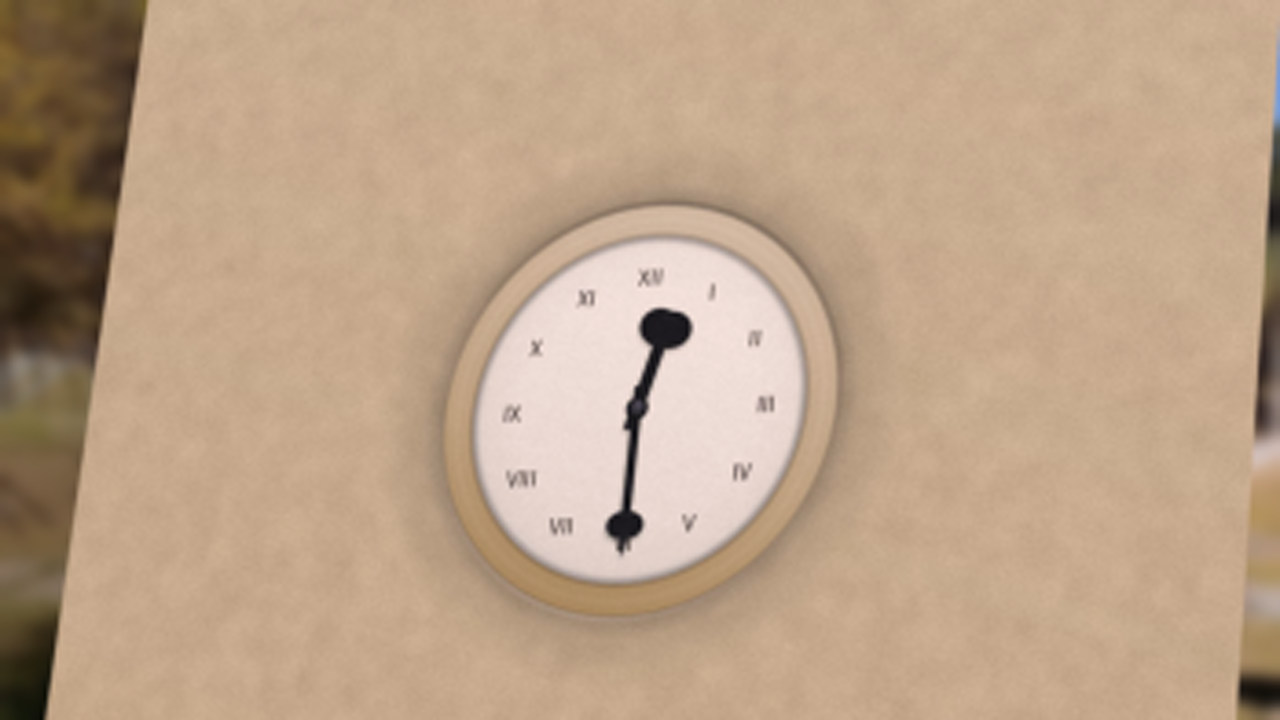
12h30
